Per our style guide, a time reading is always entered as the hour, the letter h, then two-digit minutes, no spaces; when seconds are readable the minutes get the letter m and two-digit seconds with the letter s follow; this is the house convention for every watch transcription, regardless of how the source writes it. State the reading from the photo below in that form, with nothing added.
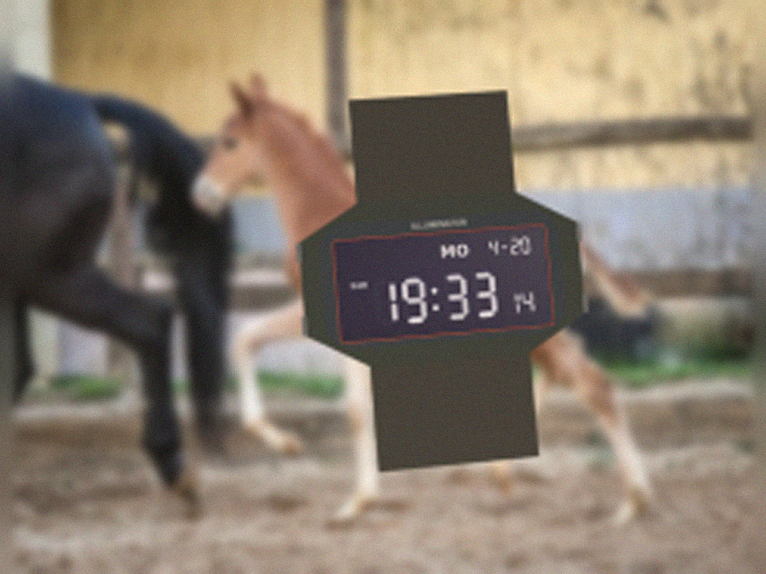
19h33m14s
